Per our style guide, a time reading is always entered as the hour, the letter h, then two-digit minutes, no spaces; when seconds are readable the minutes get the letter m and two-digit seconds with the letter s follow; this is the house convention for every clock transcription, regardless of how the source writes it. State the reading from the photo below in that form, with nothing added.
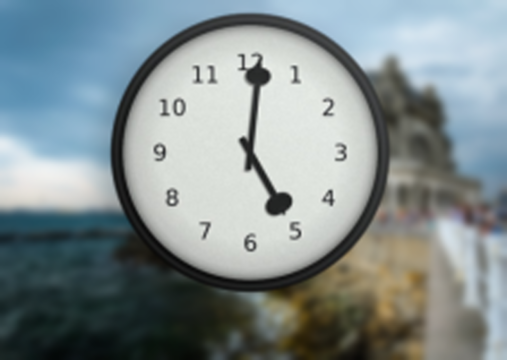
5h01
